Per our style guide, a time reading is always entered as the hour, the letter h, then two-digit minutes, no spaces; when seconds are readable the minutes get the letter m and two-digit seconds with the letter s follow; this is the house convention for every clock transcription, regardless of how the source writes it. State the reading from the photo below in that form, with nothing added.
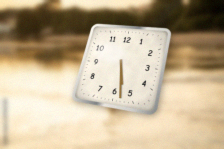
5h28
